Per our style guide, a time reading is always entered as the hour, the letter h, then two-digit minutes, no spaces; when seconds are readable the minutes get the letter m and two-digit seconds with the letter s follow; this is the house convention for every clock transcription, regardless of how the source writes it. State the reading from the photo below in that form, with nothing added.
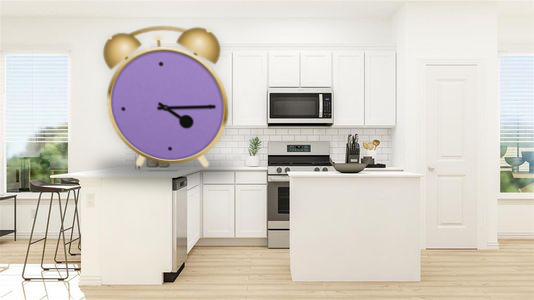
4h15
